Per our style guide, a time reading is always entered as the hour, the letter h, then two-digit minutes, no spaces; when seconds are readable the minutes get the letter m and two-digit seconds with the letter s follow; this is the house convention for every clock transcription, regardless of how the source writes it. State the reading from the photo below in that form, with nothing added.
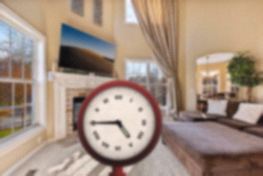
4h45
